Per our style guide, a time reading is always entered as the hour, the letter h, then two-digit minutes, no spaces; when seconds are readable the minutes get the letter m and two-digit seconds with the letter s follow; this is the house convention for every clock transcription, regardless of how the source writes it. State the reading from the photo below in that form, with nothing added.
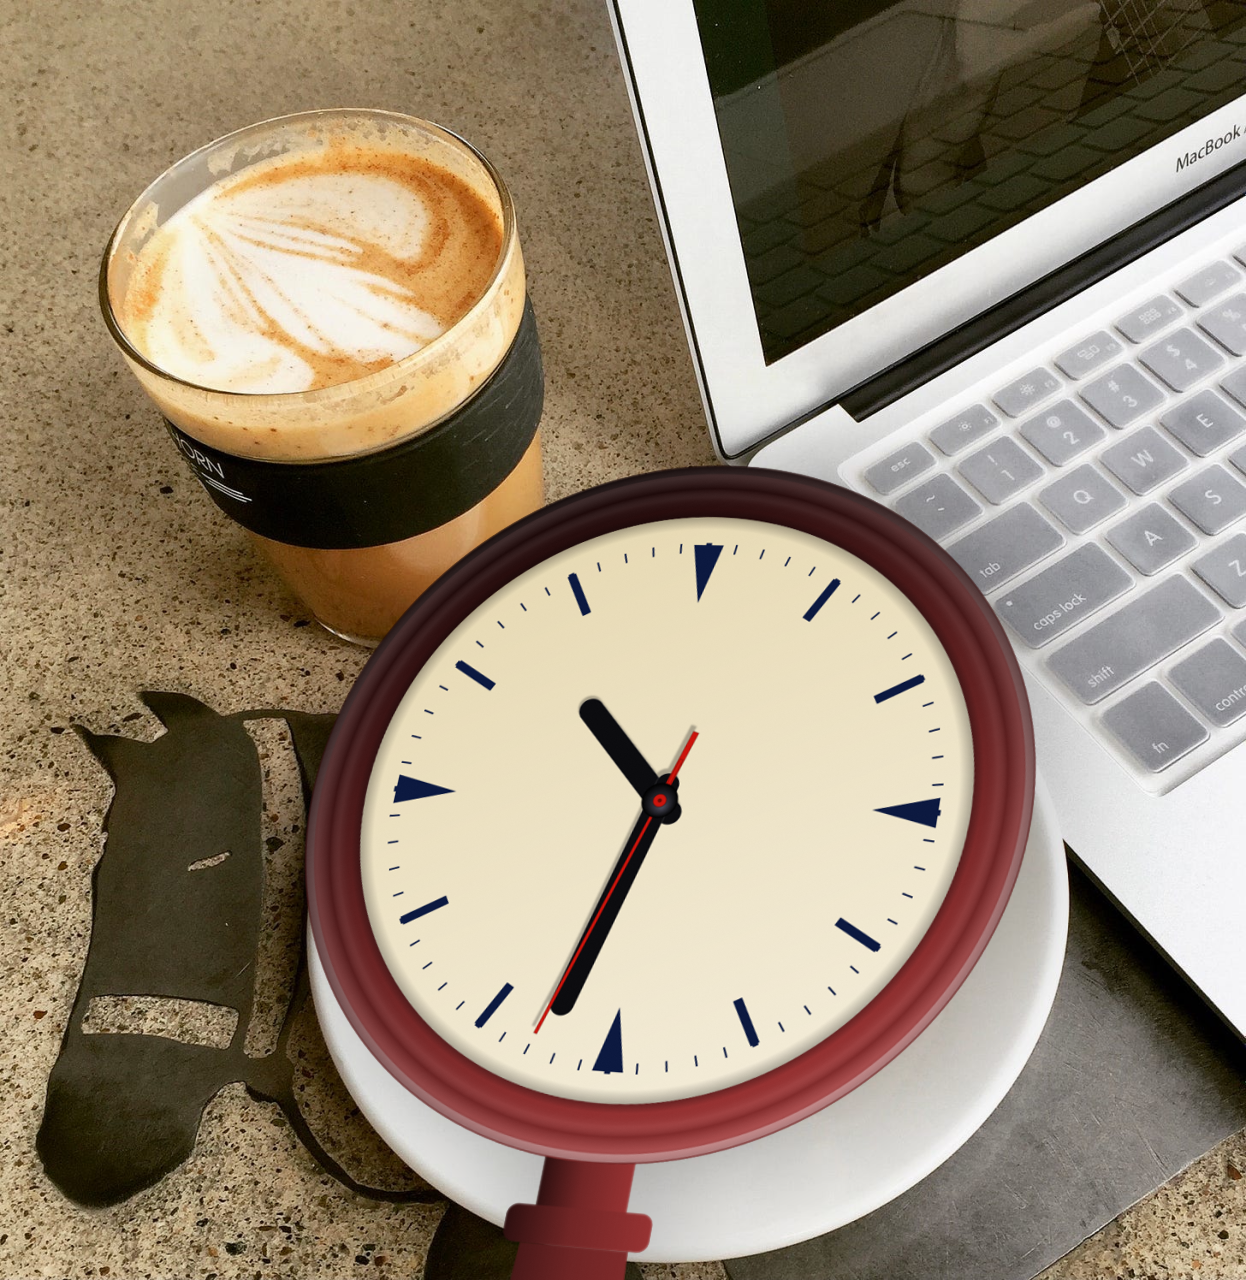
10h32m33s
